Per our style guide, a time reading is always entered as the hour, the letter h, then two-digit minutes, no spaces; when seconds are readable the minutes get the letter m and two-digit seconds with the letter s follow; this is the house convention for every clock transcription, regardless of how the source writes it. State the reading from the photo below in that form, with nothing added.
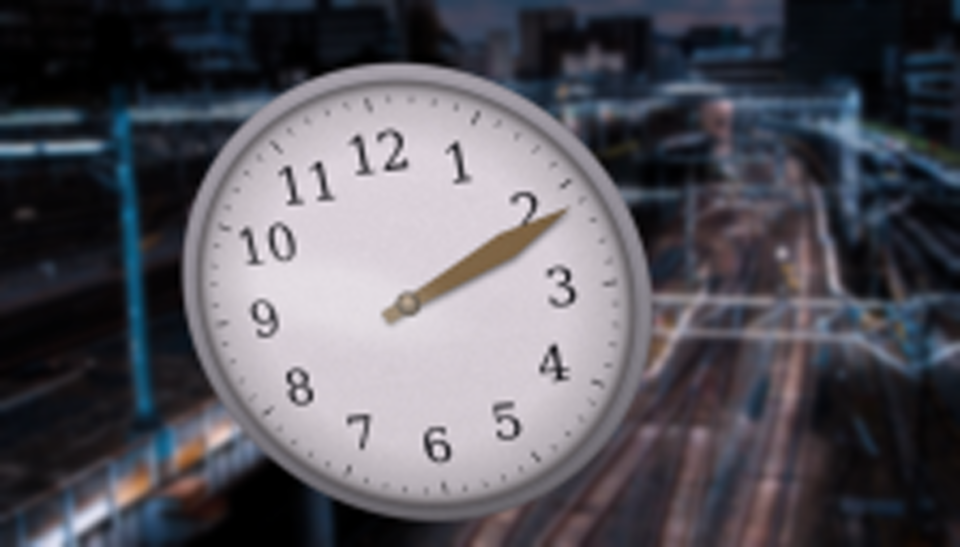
2h11
